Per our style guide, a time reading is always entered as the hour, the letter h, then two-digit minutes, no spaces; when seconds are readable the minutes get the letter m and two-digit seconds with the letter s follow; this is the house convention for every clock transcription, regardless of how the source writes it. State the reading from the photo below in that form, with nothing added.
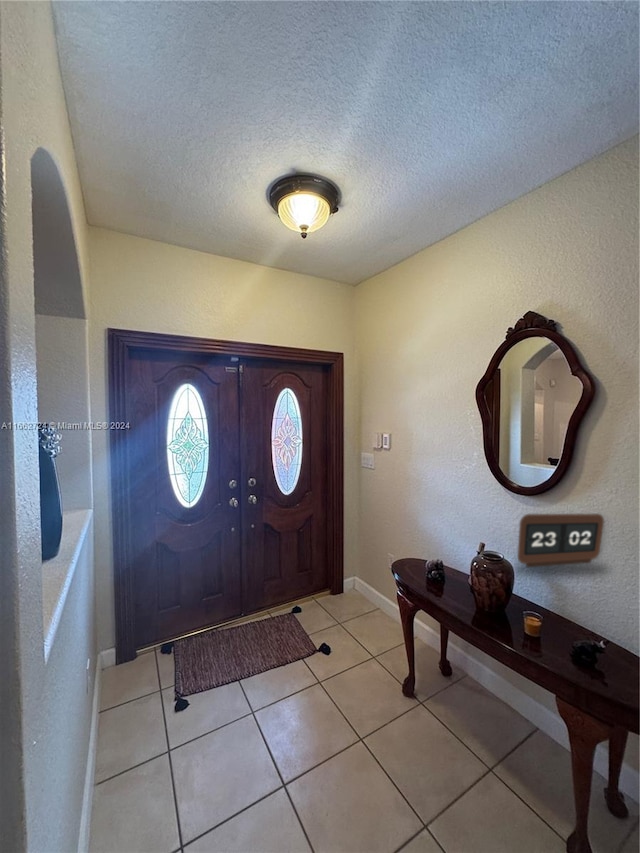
23h02
